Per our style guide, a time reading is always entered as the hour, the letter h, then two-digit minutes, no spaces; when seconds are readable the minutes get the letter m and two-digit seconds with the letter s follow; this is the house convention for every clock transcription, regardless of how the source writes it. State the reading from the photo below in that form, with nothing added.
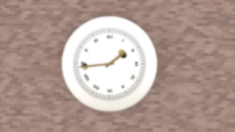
1h44
